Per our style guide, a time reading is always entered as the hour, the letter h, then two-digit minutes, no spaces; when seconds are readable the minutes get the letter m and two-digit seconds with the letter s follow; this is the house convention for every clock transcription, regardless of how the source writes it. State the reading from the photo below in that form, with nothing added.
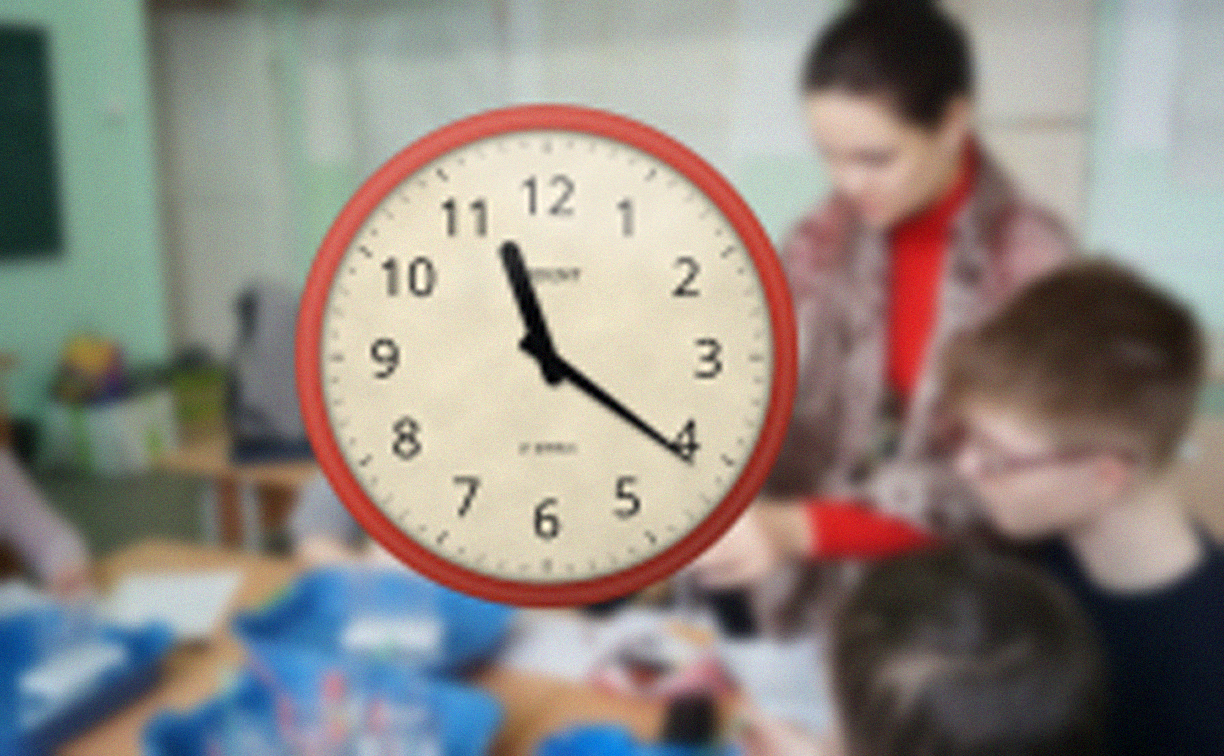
11h21
